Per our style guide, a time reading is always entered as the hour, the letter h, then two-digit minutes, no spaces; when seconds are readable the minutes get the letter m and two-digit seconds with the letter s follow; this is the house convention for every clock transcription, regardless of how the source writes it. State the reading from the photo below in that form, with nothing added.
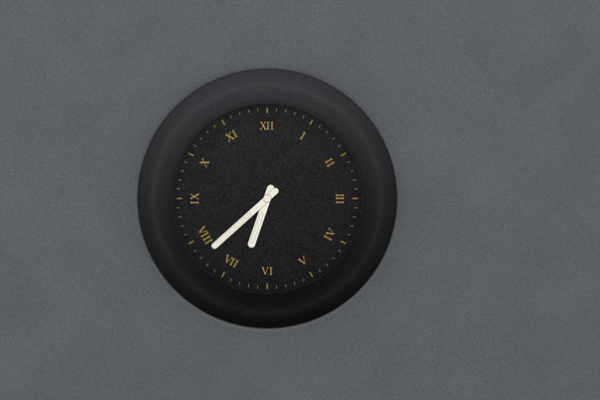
6h38
